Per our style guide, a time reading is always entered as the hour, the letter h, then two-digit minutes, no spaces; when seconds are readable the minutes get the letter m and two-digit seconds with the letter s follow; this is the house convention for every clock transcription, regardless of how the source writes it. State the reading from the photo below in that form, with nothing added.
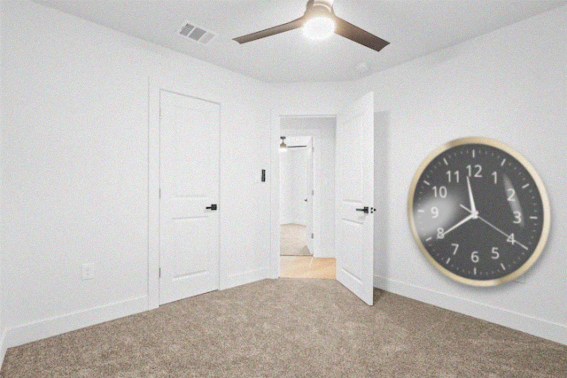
11h39m20s
